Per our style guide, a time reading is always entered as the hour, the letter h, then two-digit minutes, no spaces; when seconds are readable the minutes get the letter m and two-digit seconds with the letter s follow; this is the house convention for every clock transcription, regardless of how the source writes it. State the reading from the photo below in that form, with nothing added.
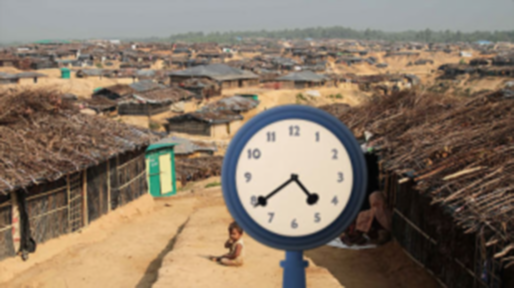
4h39
